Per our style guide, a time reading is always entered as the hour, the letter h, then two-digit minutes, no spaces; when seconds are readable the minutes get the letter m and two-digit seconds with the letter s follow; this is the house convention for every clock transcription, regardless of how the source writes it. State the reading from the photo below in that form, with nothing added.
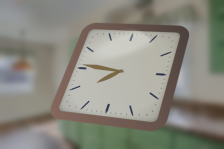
7h46
